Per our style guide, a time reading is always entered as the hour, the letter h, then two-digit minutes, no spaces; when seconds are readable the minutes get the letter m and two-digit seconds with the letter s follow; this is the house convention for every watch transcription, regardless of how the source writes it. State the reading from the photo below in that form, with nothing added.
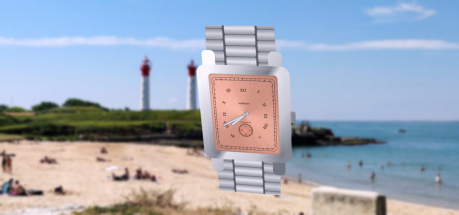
7h40
